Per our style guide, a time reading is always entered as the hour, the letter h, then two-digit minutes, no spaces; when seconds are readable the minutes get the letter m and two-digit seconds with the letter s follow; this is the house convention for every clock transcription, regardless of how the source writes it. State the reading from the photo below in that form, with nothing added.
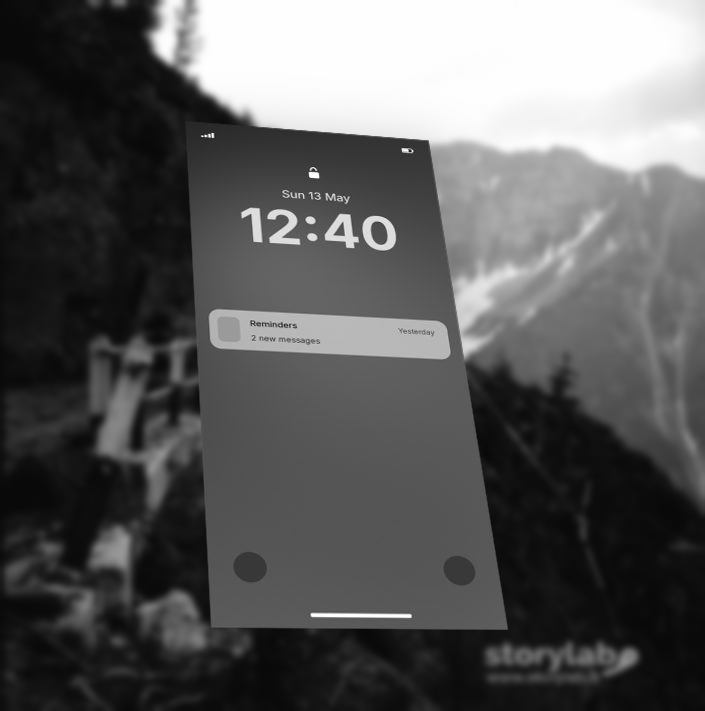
12h40
